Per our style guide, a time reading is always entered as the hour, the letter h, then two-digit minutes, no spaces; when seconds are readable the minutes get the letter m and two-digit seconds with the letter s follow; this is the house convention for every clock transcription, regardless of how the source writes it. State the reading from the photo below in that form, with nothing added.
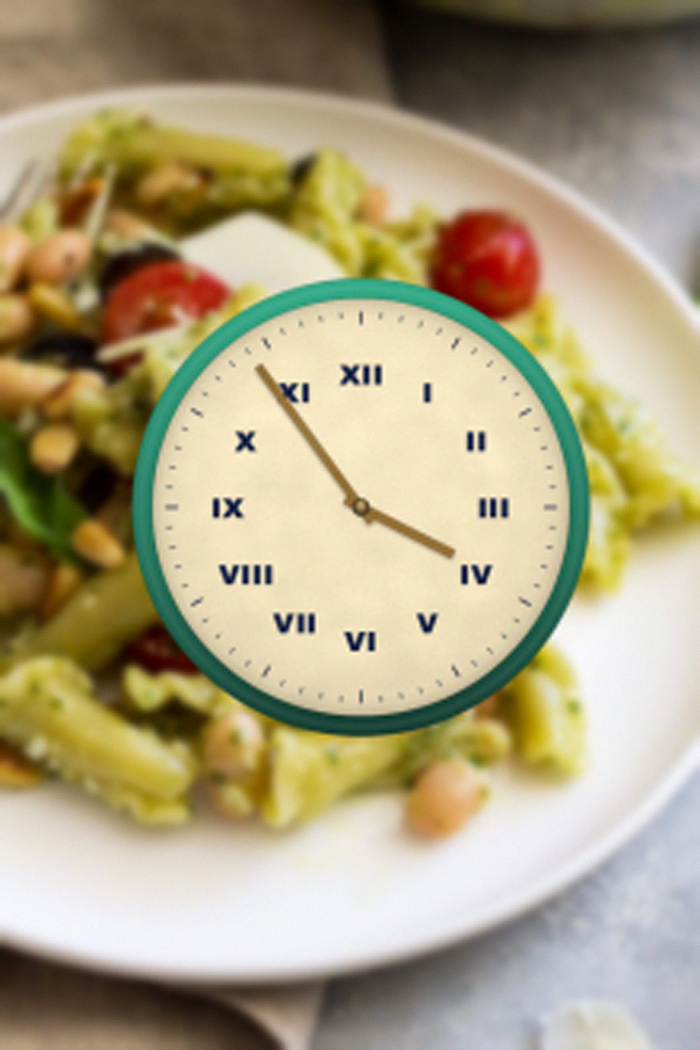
3h54
